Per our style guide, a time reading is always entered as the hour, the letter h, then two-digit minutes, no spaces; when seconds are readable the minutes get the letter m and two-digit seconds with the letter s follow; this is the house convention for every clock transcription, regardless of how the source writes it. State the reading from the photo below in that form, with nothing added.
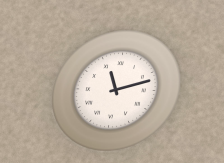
11h12
